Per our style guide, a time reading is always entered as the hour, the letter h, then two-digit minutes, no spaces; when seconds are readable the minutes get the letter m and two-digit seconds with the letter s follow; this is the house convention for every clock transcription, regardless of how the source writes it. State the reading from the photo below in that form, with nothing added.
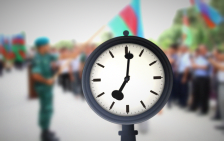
7h01
